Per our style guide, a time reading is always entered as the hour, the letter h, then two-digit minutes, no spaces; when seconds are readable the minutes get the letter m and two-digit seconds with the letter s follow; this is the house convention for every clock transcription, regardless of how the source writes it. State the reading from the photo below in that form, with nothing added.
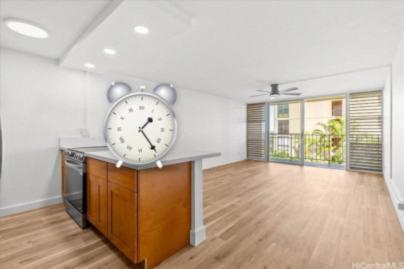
1h24
